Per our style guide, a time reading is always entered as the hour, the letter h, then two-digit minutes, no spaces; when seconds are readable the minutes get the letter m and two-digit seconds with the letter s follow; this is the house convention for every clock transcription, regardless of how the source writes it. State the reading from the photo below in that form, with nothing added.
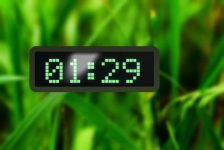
1h29
